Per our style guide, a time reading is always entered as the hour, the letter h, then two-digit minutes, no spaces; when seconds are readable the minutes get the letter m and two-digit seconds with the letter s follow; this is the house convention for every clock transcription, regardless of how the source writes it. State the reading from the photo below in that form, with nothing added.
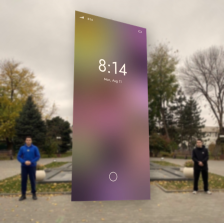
8h14
